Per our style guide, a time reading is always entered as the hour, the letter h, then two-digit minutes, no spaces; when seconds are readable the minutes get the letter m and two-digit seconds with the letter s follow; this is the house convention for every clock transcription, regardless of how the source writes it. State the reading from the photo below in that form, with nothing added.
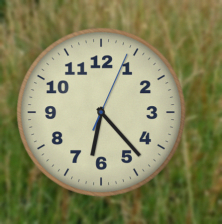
6h23m04s
